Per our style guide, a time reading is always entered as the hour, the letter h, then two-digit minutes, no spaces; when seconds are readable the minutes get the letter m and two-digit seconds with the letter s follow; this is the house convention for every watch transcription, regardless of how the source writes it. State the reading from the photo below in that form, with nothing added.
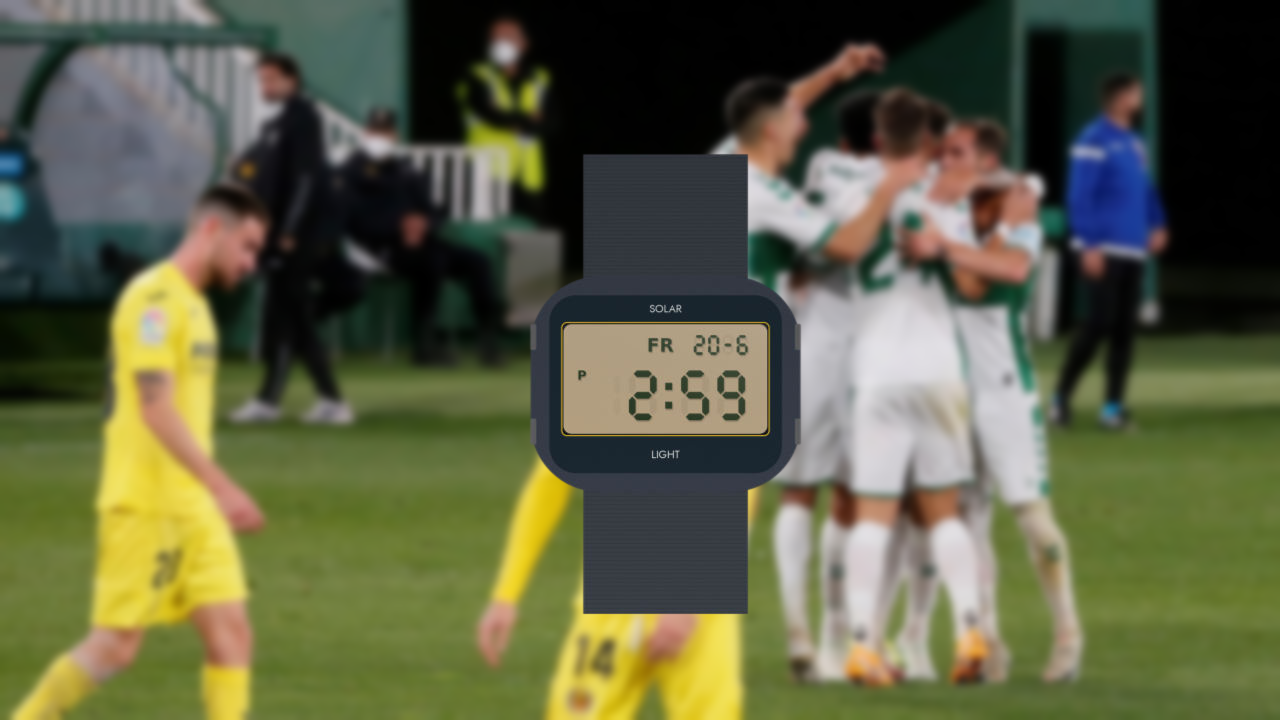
2h59
